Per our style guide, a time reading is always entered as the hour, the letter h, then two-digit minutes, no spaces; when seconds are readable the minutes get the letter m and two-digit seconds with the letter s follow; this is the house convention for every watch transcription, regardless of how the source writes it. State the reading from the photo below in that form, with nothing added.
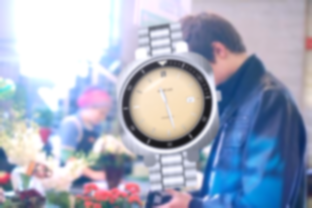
11h28
